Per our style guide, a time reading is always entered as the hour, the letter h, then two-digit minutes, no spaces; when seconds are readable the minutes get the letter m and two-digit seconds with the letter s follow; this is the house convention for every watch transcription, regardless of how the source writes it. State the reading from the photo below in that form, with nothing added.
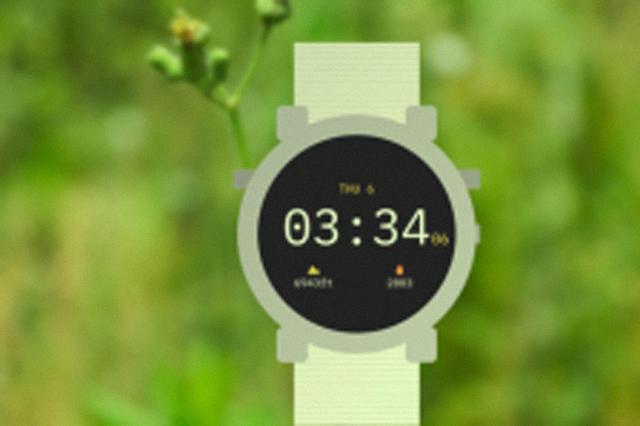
3h34
